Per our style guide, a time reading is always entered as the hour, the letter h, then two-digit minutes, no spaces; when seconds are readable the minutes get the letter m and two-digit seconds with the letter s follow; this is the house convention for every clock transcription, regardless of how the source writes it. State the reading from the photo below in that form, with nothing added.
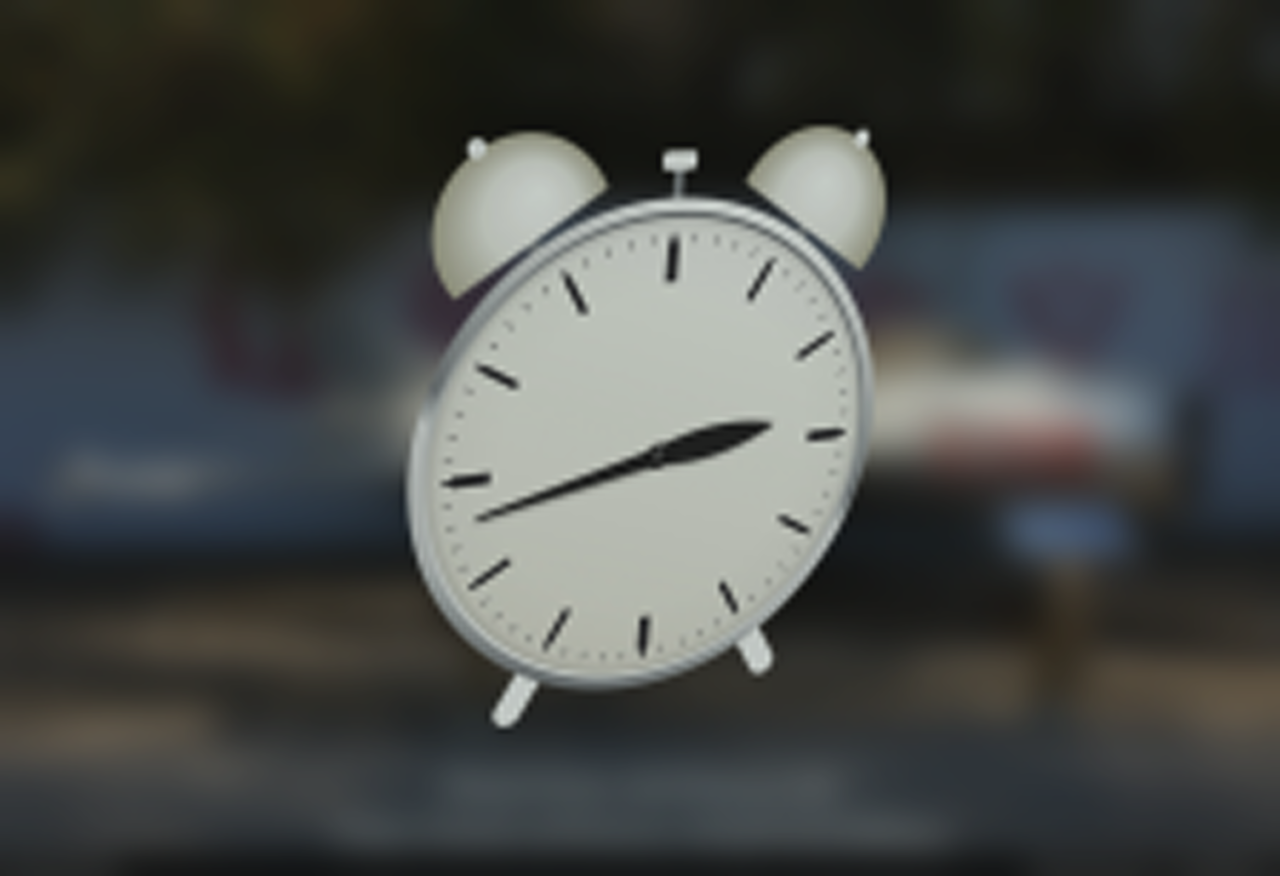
2h43
